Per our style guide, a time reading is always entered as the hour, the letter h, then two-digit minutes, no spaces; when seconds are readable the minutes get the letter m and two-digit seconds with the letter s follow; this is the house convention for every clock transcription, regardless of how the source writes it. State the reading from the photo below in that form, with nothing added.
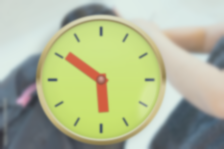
5h51
